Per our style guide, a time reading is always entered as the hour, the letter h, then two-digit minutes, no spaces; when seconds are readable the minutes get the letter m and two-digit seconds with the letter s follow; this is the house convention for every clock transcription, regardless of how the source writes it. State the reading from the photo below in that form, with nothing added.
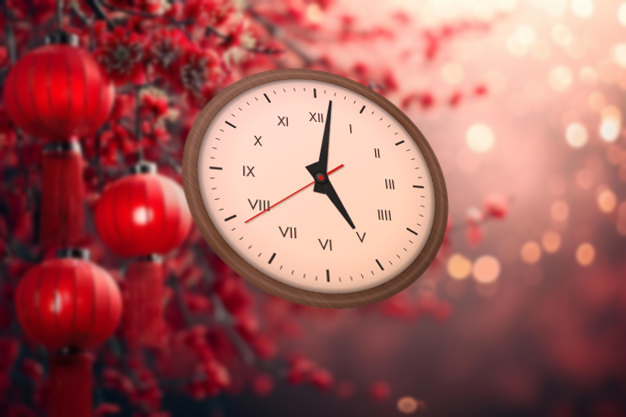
5h01m39s
